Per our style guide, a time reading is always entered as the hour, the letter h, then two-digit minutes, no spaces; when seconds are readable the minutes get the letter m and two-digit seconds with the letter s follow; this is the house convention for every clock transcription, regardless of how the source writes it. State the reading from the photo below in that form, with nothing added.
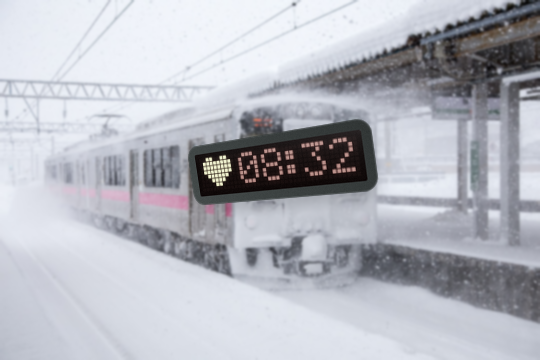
8h32
